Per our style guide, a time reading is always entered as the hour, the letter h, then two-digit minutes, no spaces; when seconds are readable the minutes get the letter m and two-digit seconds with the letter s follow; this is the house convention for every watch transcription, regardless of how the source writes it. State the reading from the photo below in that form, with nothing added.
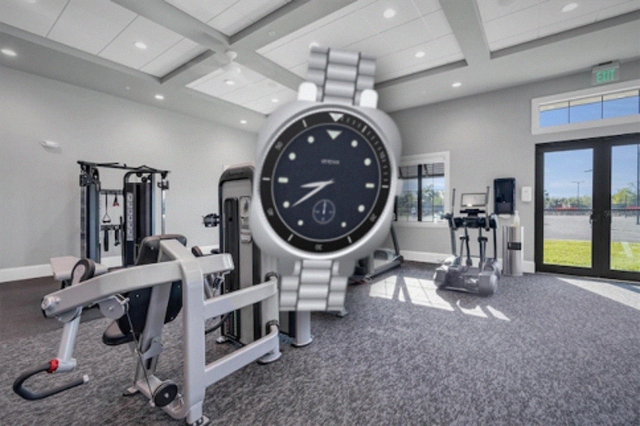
8h39
